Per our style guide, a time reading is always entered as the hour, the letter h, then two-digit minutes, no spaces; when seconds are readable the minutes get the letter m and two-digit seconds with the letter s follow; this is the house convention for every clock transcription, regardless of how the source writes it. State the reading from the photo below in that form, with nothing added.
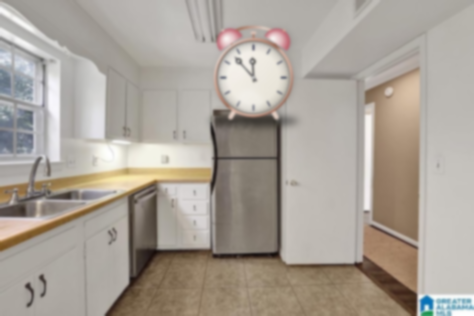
11h53
